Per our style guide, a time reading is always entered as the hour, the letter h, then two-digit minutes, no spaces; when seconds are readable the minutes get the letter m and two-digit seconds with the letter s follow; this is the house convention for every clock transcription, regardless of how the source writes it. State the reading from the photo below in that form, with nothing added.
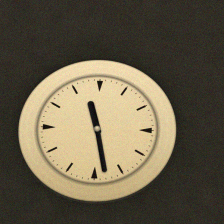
11h28
